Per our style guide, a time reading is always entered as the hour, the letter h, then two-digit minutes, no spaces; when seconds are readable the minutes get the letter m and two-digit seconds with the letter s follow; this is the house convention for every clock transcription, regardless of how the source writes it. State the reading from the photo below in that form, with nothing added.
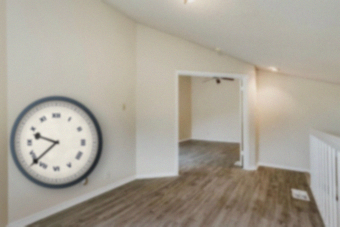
9h38
